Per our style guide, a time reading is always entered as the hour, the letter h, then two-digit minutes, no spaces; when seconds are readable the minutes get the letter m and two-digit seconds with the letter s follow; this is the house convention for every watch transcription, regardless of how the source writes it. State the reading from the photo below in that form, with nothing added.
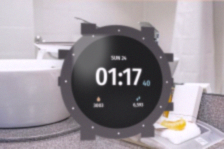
1h17
